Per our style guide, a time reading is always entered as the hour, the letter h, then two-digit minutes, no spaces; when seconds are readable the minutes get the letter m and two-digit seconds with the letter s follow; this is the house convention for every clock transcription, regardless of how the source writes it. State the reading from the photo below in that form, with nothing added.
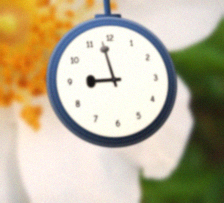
8h58
